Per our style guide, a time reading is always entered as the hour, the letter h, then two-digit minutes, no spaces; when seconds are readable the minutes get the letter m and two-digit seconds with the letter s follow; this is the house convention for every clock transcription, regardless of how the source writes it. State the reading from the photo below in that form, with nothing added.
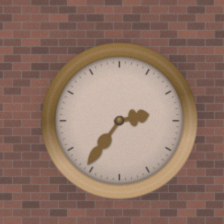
2h36
